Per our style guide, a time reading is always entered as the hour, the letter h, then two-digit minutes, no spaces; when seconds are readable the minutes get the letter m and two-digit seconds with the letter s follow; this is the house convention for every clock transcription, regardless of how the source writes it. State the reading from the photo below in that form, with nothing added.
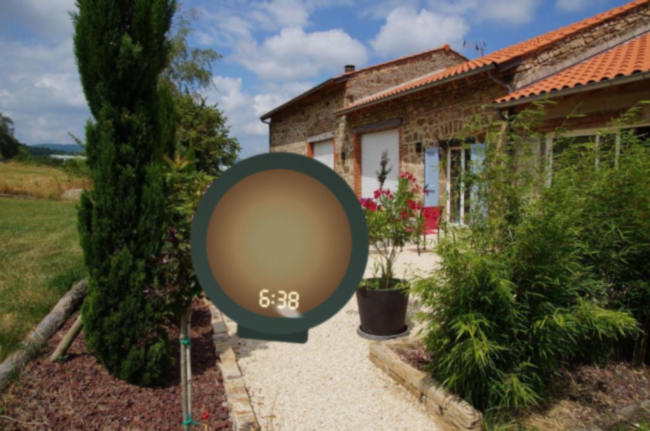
6h38
